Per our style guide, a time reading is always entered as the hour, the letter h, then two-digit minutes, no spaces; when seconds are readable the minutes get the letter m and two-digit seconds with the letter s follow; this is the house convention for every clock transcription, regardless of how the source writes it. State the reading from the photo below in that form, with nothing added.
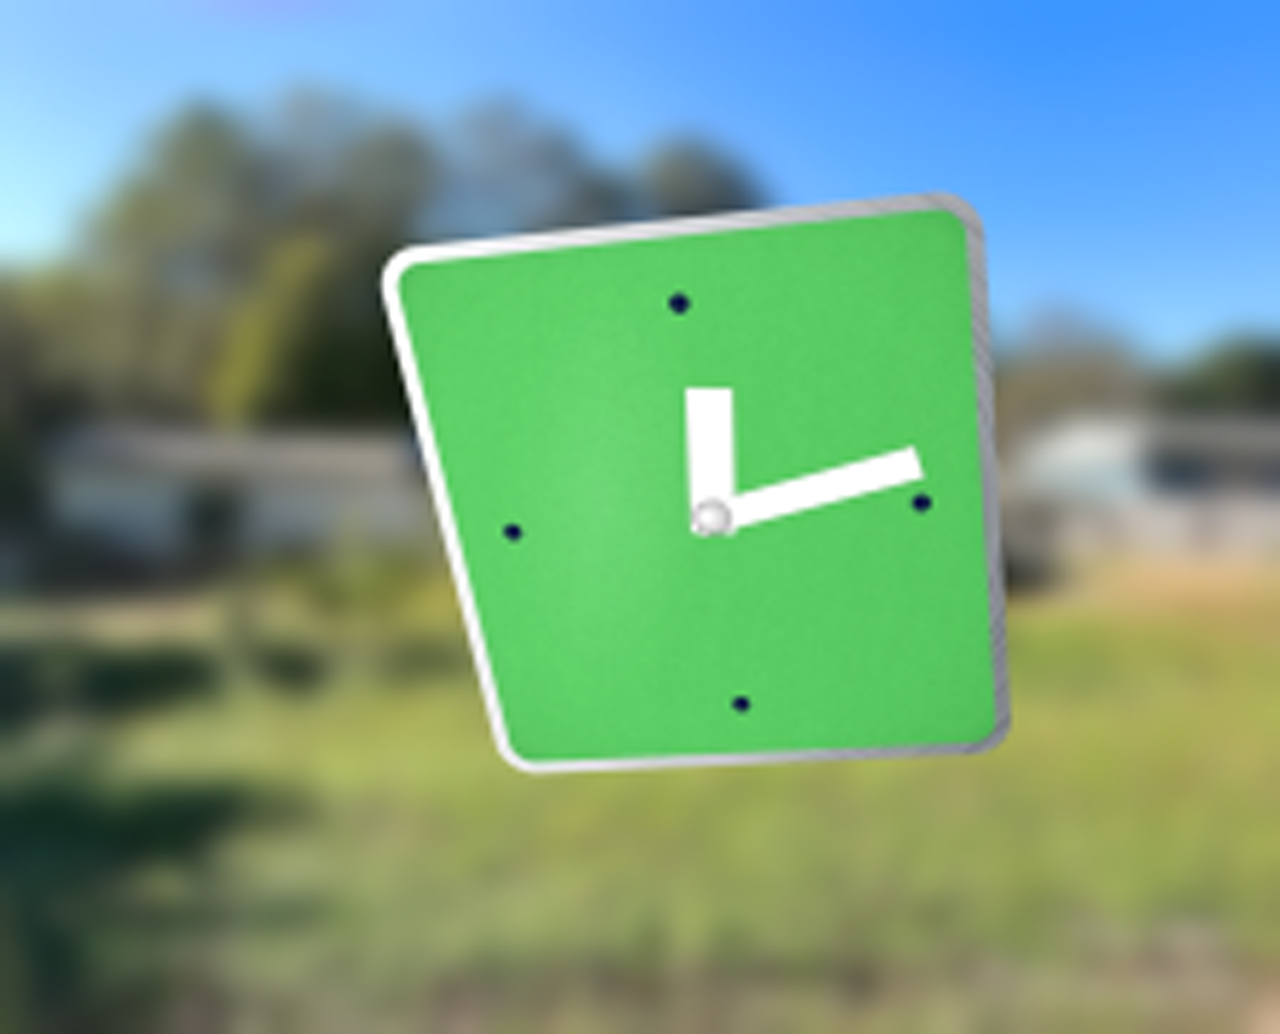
12h13
